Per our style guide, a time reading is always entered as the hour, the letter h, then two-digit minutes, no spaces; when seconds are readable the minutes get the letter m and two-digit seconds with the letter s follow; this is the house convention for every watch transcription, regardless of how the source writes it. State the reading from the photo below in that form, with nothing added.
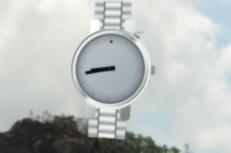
8h43
